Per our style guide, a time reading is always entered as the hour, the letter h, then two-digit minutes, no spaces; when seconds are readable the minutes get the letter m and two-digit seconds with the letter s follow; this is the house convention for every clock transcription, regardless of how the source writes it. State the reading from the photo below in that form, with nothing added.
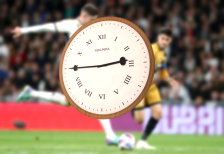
2h45
